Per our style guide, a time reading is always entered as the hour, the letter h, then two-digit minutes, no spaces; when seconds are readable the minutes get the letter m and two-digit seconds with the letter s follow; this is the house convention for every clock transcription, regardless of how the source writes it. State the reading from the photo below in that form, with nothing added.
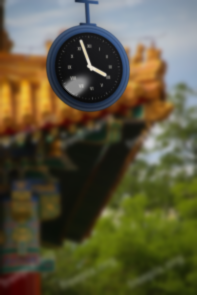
3h57
